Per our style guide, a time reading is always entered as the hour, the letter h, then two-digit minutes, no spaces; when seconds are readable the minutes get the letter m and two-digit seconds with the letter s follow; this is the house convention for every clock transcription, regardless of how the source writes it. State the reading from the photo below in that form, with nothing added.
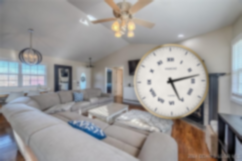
5h13
